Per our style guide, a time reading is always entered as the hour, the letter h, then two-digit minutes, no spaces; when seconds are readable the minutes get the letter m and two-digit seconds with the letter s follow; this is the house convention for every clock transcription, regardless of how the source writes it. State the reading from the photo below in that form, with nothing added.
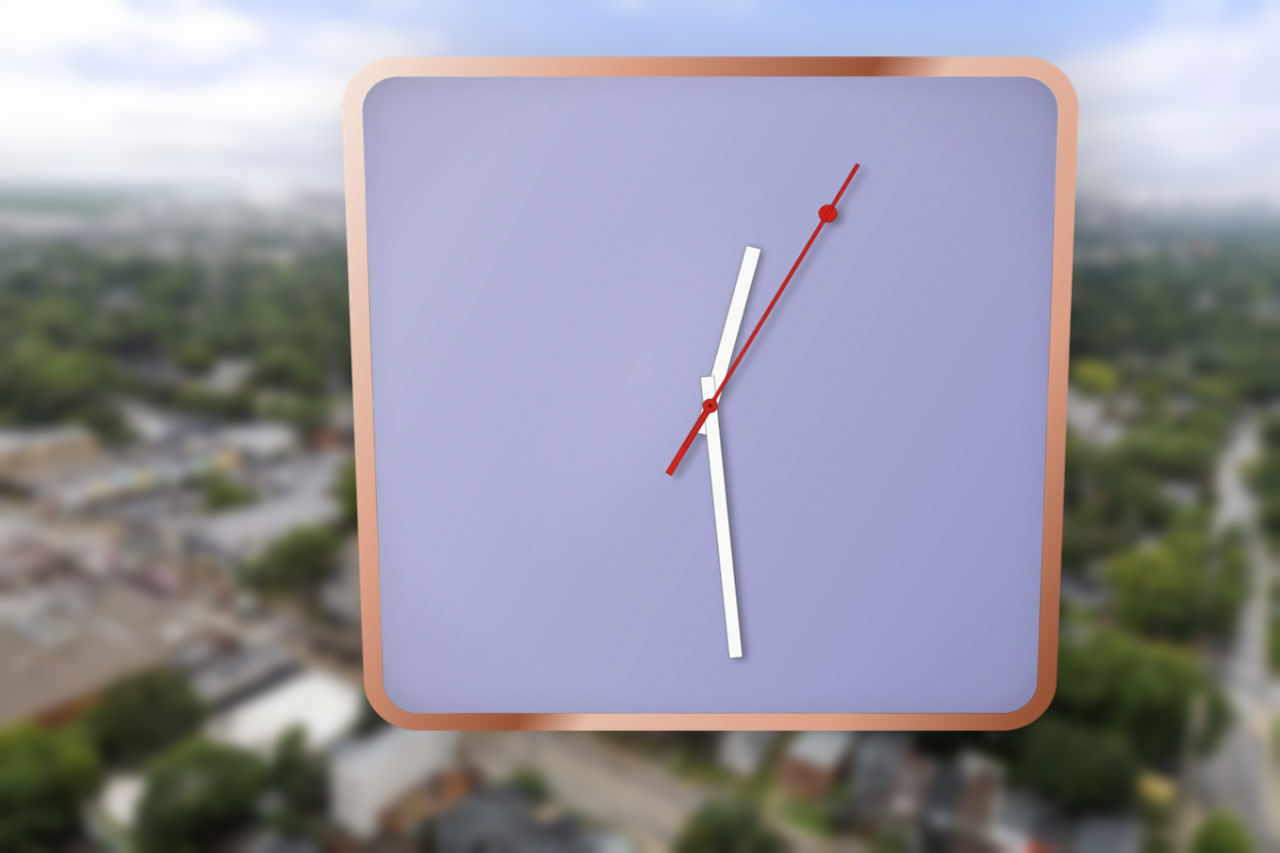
12h29m05s
